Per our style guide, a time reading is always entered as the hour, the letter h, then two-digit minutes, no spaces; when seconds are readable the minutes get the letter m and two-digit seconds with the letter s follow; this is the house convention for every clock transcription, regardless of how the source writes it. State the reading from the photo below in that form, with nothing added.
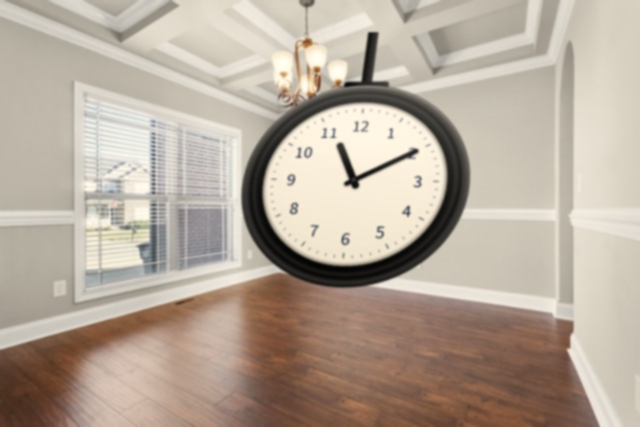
11h10
